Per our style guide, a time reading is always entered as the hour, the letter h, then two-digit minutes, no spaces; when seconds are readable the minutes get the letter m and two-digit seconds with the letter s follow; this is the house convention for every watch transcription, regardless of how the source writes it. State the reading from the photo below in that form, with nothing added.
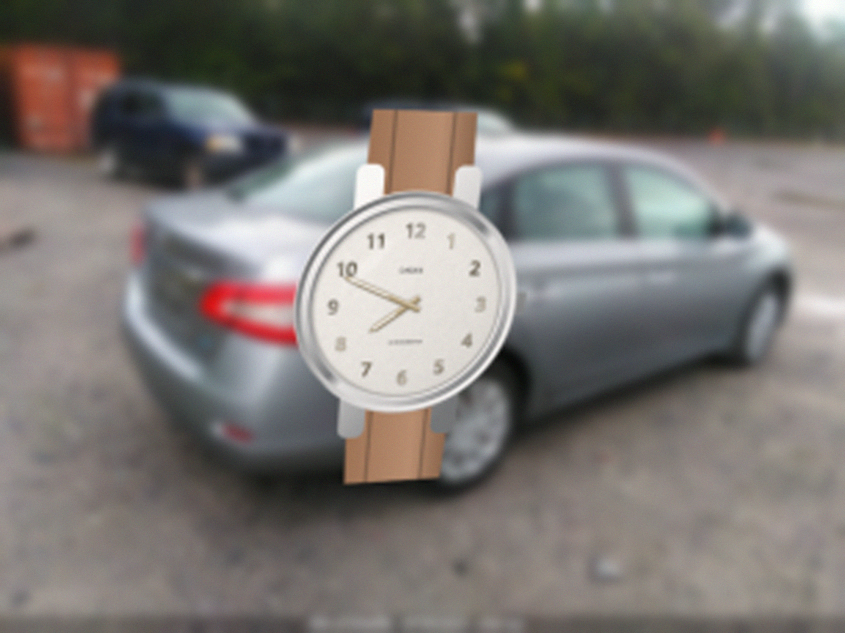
7h49
